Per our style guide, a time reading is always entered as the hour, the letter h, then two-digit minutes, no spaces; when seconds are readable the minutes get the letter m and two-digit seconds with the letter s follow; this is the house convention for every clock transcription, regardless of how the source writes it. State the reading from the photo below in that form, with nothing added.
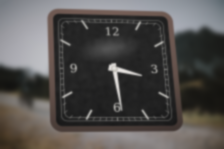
3h29
